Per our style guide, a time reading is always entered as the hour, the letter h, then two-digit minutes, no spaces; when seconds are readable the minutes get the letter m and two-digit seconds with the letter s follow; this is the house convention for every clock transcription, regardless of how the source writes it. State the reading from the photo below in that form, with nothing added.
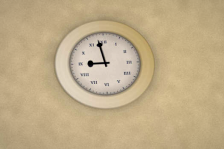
8h58
